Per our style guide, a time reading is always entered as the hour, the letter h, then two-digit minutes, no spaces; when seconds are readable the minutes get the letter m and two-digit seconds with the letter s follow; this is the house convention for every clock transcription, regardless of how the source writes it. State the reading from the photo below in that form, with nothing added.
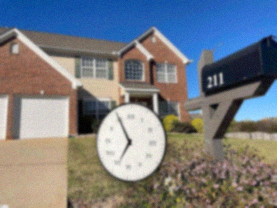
6h55
